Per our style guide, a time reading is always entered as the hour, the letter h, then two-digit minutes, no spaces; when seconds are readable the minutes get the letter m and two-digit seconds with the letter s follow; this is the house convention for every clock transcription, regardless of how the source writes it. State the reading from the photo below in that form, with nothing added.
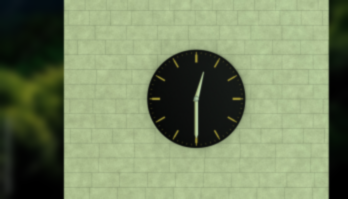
12h30
